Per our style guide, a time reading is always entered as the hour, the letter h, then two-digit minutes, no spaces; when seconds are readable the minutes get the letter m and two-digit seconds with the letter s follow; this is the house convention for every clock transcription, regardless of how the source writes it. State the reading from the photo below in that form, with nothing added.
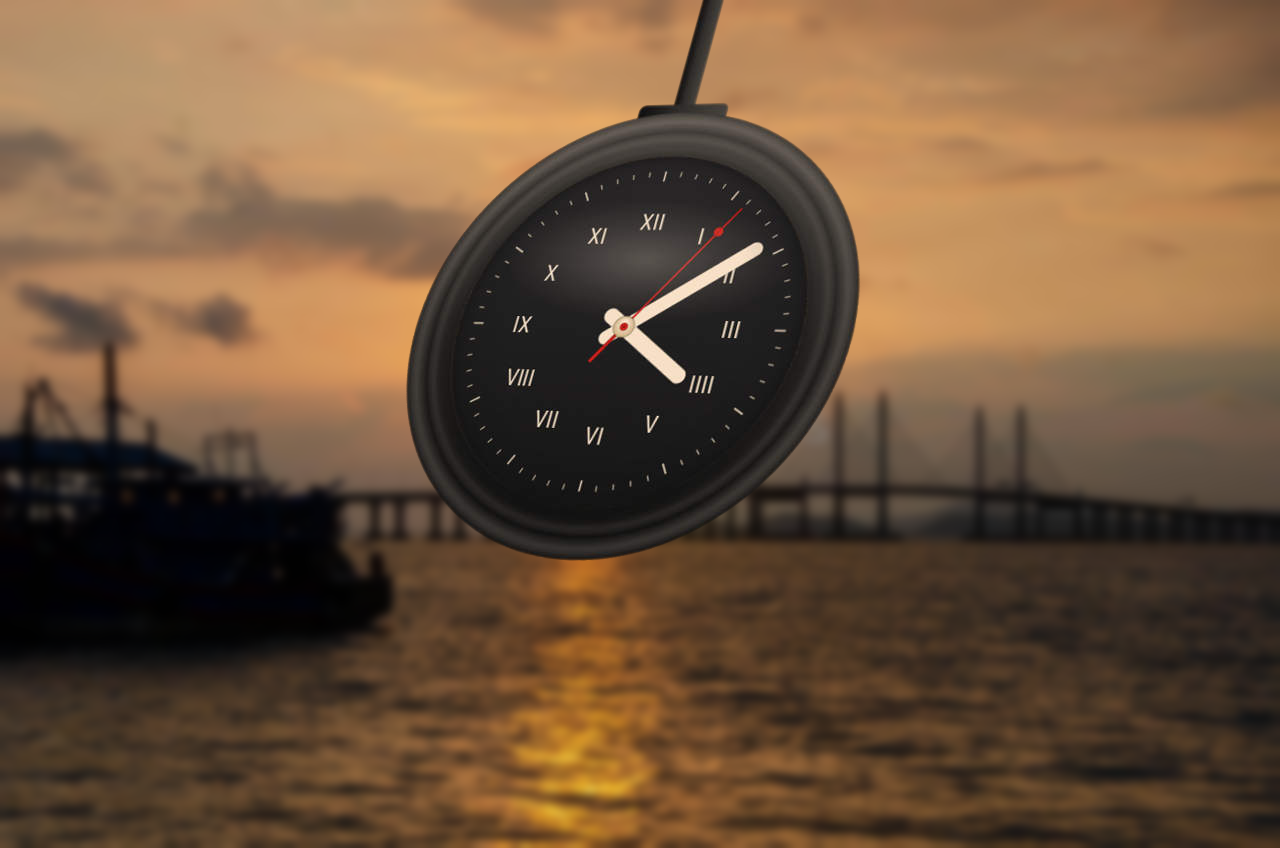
4h09m06s
